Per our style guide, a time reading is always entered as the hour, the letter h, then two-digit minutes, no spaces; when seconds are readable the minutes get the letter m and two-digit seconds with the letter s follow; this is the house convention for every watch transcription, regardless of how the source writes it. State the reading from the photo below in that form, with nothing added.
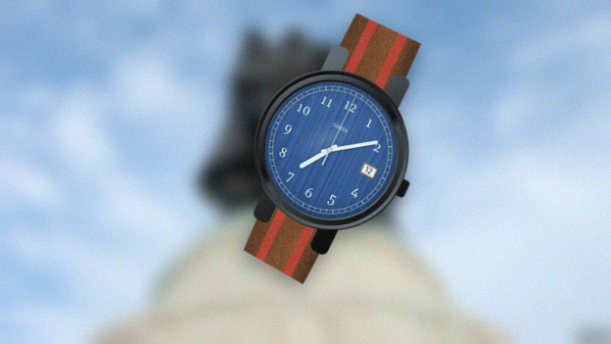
7h09m00s
